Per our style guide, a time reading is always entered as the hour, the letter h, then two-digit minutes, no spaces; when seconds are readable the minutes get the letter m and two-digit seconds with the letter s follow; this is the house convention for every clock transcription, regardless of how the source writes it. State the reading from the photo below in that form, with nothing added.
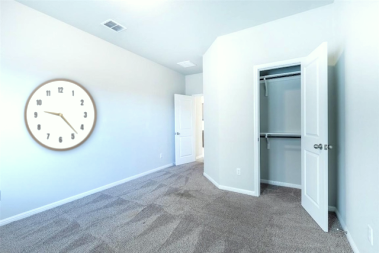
9h23
